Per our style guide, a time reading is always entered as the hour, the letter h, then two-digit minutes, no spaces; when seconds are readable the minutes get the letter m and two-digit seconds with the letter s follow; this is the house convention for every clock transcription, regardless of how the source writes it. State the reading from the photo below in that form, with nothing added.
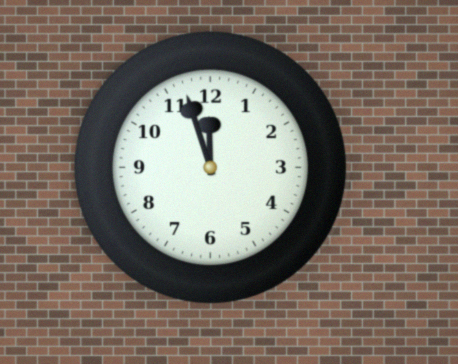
11h57
